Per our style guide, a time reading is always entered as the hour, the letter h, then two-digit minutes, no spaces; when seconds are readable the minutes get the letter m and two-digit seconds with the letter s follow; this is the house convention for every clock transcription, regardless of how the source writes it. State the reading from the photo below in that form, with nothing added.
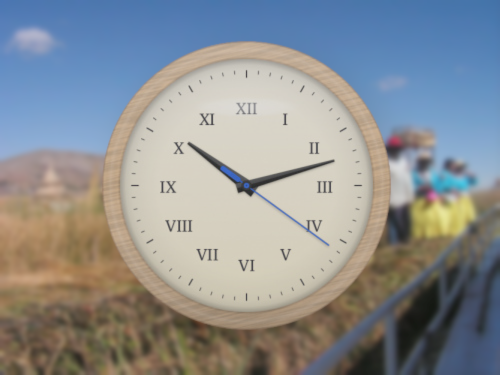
10h12m21s
